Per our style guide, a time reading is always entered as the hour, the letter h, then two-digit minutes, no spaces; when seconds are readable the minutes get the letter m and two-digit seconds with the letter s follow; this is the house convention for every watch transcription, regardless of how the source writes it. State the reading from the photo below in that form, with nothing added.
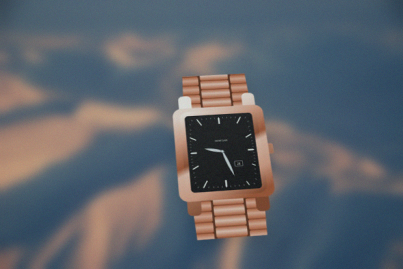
9h27
